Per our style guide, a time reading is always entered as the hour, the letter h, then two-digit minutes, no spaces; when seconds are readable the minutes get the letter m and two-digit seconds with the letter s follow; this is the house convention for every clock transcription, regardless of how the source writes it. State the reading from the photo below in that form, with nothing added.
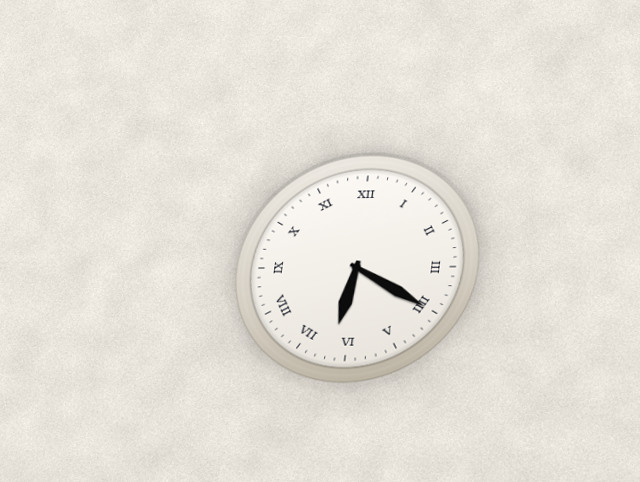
6h20
